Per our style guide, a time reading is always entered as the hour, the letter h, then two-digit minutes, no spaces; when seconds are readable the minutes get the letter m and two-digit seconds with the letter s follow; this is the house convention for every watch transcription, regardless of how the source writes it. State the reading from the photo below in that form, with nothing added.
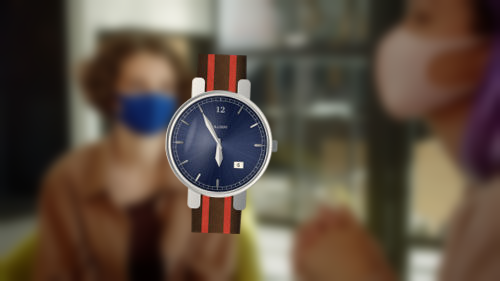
5h55
